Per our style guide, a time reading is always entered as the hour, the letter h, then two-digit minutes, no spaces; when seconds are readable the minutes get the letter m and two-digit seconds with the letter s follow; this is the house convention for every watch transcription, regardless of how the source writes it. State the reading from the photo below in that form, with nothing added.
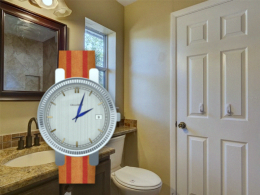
2h03
